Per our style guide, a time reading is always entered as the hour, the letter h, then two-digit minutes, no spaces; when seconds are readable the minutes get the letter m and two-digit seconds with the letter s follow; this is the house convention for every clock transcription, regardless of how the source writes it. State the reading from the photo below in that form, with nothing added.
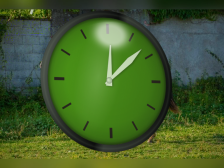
12h08
